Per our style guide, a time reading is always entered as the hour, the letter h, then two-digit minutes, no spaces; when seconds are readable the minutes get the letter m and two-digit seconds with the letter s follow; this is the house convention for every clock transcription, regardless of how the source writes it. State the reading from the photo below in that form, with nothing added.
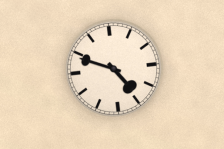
4h49
